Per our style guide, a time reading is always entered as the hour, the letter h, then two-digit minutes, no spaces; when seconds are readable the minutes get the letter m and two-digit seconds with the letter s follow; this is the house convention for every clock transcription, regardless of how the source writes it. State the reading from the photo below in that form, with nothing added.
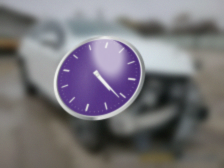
4h21
